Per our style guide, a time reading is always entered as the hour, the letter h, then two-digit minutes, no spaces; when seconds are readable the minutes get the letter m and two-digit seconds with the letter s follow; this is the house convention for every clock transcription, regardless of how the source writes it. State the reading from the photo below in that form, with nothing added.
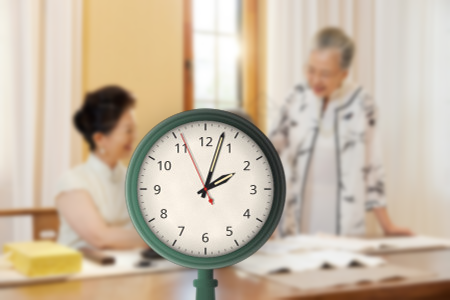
2h02m56s
